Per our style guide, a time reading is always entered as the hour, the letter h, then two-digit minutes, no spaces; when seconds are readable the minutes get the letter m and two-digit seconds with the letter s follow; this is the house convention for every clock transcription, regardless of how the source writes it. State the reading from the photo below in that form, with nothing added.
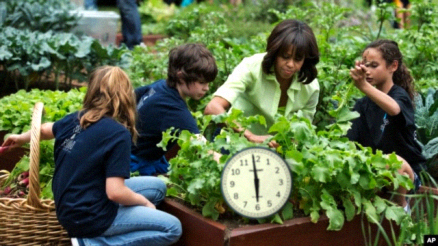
5h59
